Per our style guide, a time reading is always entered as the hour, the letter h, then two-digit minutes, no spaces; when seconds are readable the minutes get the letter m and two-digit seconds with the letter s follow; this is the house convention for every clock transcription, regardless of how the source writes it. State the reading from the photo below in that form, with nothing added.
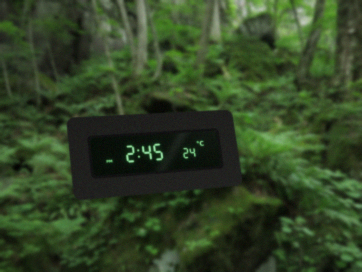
2h45
